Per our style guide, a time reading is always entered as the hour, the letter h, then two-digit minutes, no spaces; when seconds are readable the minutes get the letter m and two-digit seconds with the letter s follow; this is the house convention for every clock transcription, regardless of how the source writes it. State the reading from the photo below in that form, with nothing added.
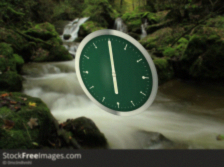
6h00
